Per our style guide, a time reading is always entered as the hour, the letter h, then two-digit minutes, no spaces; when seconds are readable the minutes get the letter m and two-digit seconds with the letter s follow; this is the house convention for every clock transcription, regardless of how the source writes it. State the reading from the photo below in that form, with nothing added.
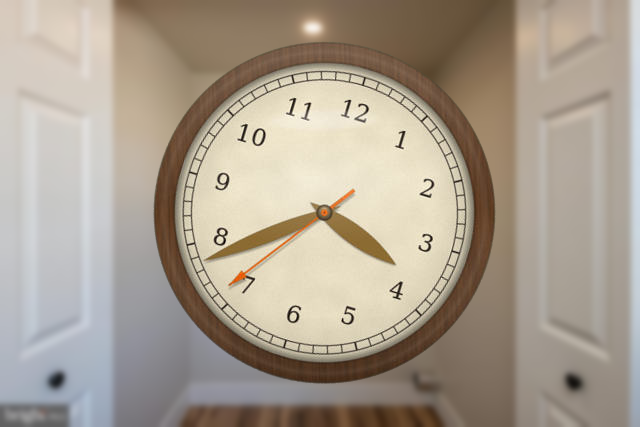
3h38m36s
